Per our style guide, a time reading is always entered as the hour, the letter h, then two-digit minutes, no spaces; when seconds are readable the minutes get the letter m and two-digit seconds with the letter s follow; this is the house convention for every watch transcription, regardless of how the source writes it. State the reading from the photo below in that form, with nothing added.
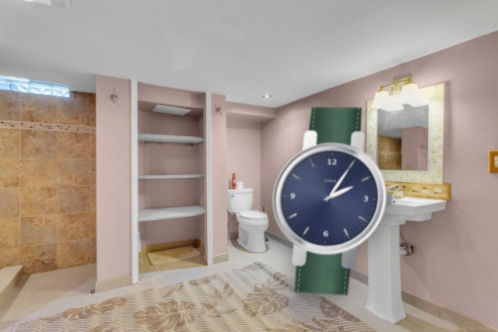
2h05
